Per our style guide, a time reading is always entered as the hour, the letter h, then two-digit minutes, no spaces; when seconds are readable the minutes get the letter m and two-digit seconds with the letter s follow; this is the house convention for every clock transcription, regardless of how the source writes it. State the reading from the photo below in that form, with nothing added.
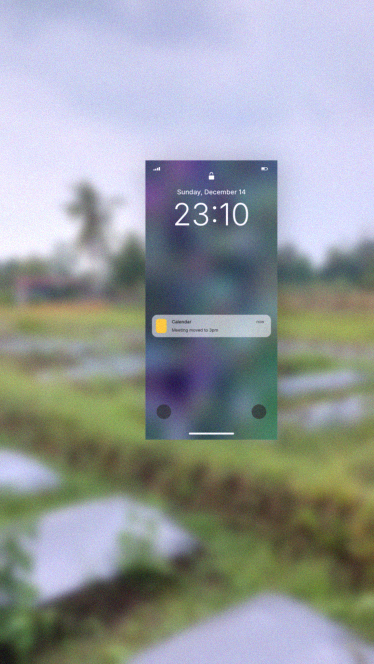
23h10
